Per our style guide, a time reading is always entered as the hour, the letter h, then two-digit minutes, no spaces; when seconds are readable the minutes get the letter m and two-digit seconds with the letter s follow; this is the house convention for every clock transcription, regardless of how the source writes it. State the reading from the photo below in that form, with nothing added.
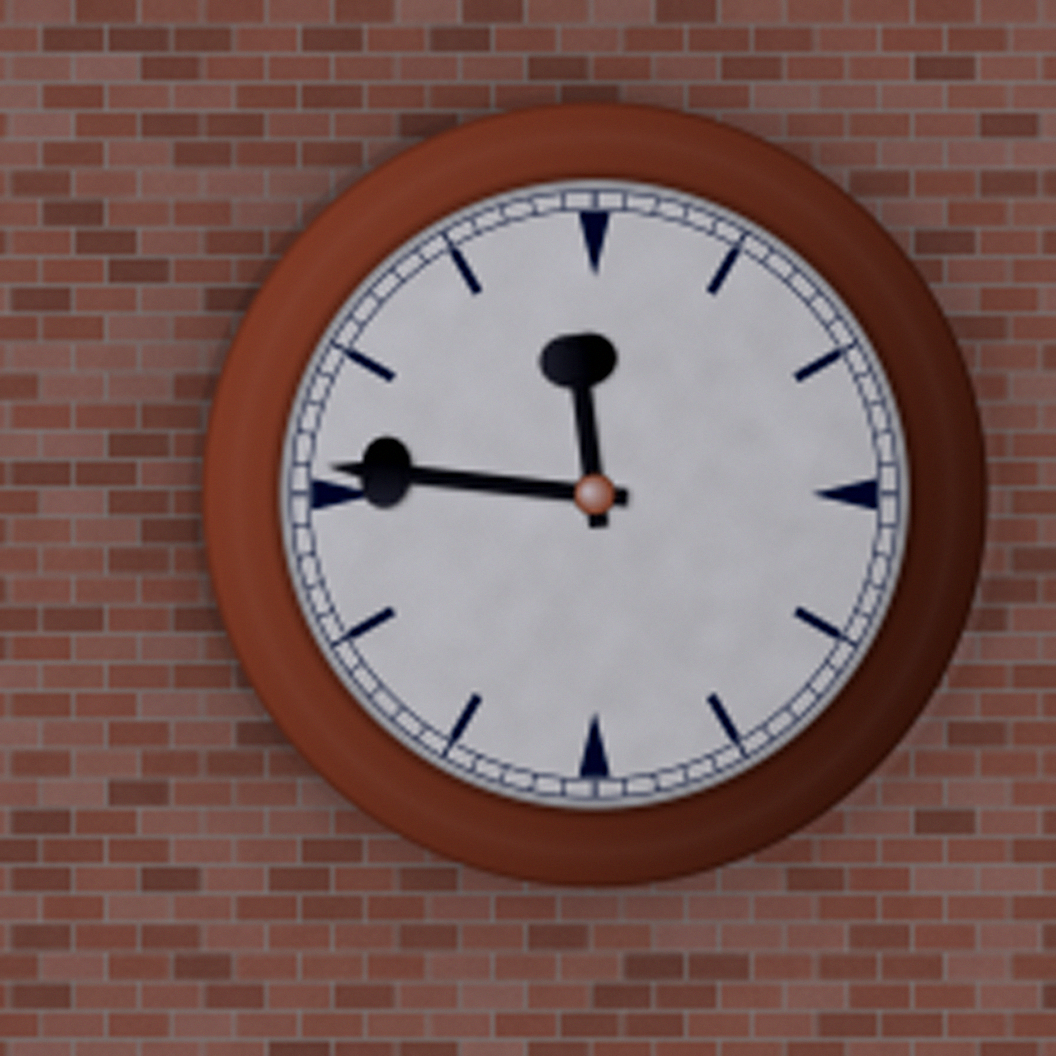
11h46
